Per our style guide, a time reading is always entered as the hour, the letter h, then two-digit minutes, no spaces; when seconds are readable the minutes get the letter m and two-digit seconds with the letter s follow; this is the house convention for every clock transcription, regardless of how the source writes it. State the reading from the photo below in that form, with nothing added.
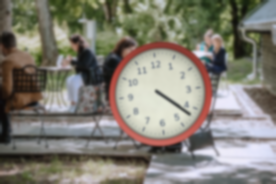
4h22
